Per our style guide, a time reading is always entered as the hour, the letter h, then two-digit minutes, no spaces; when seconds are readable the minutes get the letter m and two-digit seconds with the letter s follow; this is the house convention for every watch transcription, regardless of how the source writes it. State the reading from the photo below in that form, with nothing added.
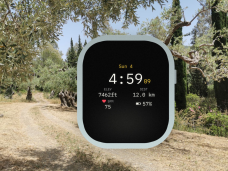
4h59
